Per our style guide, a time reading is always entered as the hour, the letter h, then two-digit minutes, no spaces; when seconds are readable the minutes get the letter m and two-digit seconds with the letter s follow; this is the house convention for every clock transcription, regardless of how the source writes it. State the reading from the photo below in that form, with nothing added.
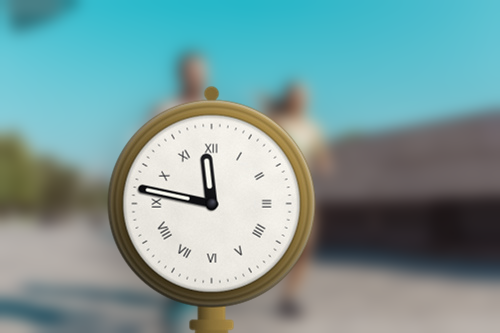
11h47
